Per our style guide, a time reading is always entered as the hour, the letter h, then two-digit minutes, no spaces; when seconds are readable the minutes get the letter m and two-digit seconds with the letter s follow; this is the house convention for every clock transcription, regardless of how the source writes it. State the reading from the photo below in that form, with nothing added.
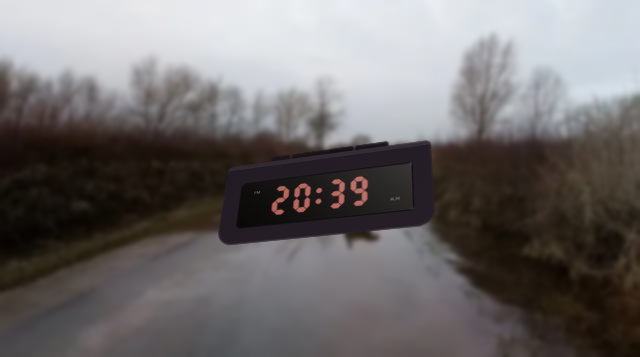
20h39
